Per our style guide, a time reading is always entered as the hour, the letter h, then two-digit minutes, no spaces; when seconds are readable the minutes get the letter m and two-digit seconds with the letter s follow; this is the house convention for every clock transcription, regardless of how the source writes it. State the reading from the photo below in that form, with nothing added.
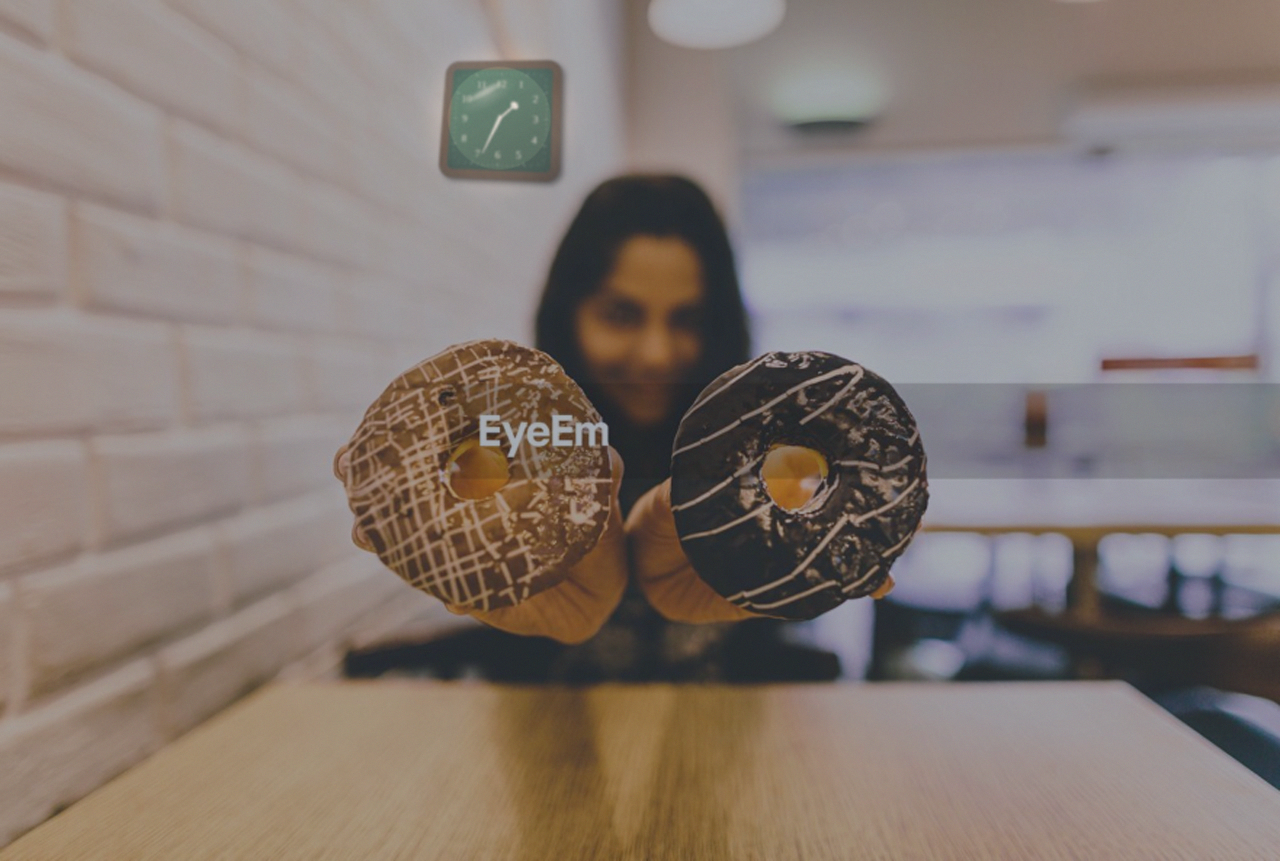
1h34
